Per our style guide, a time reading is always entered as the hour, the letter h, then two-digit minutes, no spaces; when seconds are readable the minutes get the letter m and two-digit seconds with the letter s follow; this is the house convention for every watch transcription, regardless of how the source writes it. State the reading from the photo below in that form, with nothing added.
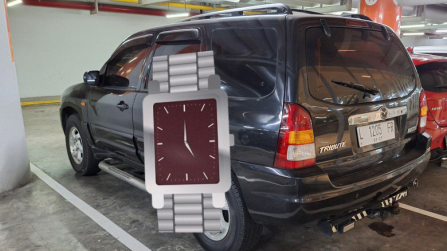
5h00
